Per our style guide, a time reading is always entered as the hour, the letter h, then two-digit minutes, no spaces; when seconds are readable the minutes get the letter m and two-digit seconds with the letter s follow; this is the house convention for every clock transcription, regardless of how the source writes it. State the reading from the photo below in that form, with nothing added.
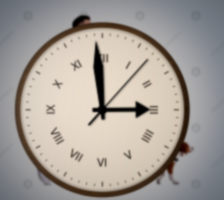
2h59m07s
